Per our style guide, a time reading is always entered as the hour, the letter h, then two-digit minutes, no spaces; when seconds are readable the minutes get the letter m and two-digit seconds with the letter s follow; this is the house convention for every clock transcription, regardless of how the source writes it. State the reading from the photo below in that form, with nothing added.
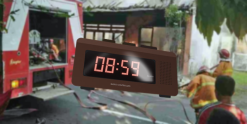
8h59
